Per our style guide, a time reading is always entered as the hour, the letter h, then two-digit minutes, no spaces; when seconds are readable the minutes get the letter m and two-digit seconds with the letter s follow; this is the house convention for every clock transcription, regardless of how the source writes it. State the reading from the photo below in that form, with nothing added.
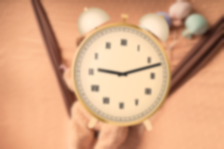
9h12
